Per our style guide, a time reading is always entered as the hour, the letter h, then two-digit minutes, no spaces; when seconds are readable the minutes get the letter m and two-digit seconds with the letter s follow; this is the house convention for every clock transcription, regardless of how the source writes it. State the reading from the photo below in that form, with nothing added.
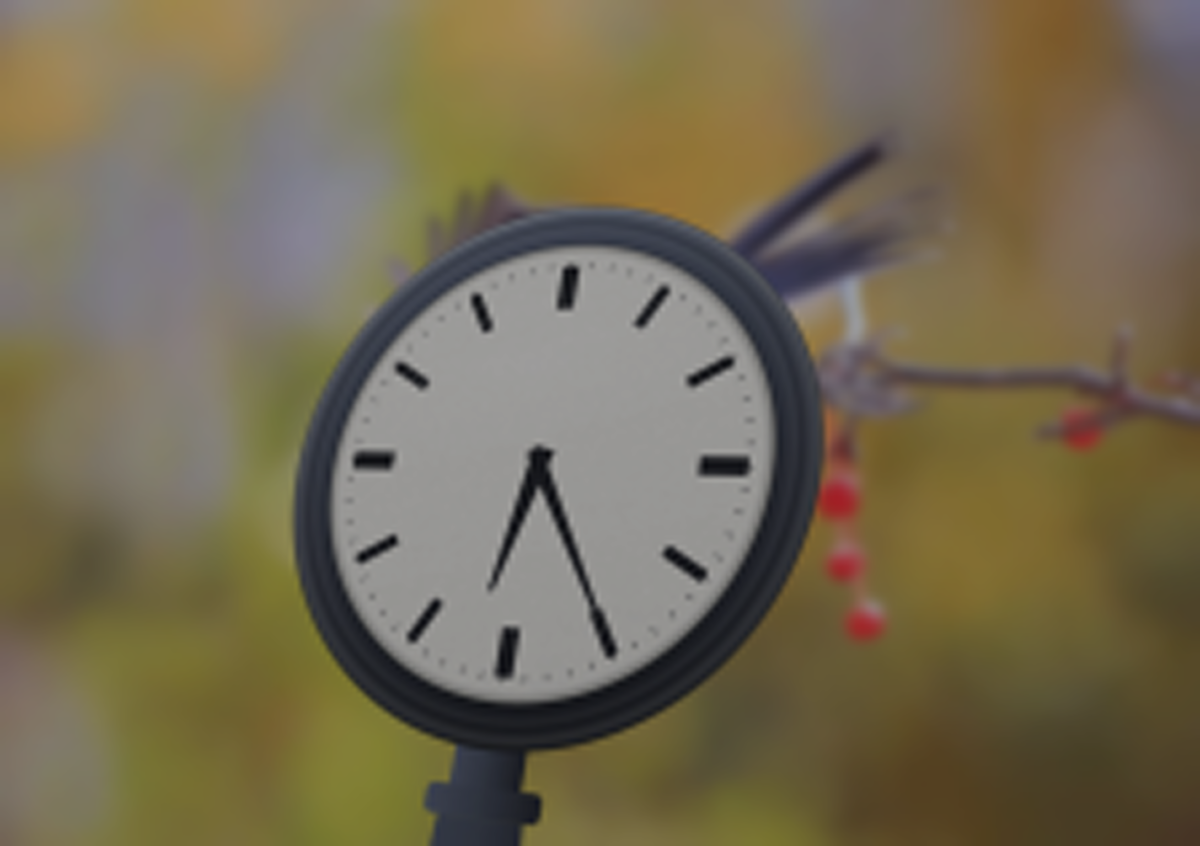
6h25
